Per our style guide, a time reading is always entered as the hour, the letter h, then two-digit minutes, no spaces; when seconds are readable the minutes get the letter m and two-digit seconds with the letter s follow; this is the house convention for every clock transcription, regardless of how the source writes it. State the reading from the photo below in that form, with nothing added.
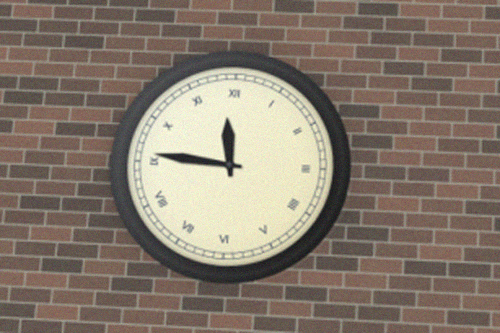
11h46
